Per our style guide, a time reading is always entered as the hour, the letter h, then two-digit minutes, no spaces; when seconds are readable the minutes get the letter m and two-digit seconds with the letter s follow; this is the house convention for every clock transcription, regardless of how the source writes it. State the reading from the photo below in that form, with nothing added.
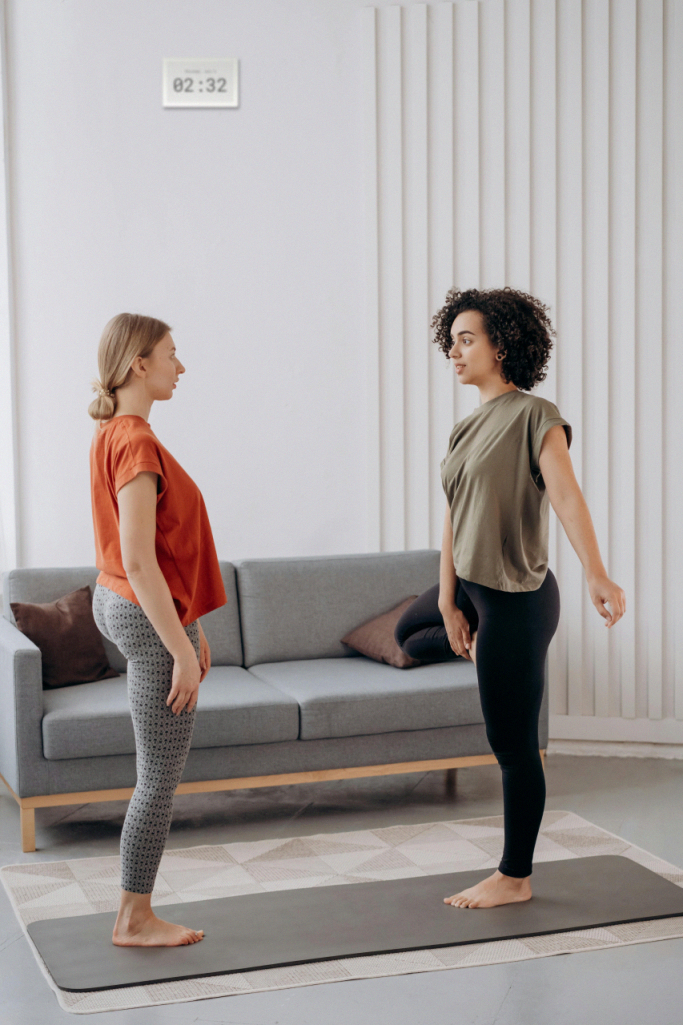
2h32
